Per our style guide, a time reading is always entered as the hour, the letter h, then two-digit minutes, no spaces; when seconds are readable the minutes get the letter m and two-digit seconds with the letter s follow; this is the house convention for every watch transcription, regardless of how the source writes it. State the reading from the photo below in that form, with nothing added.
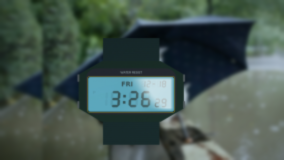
3h26
